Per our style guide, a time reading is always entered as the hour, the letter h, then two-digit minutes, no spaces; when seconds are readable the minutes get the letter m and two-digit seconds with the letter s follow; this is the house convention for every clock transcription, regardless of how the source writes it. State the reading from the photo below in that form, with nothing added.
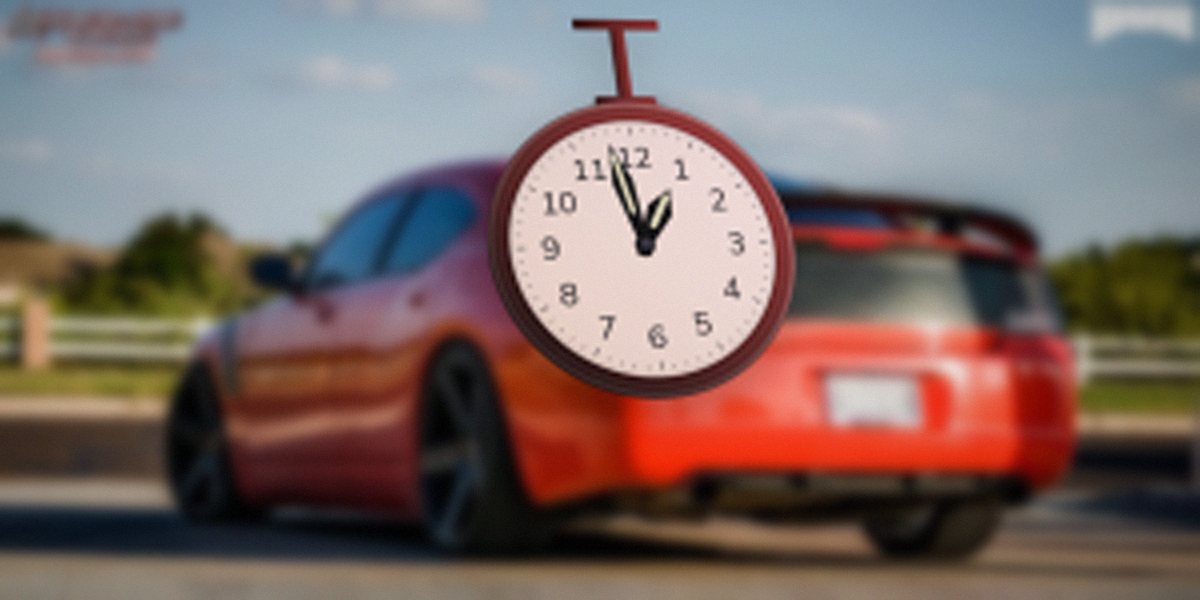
12h58
